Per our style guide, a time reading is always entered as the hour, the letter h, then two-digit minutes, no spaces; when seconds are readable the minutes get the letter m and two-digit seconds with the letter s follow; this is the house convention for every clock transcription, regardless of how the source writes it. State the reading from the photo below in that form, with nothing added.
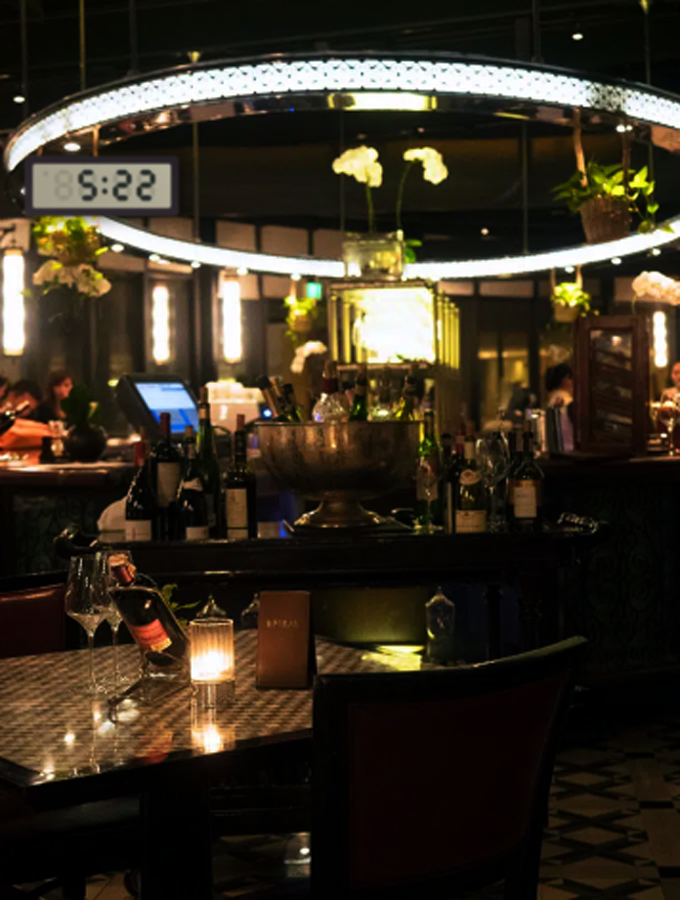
5h22
